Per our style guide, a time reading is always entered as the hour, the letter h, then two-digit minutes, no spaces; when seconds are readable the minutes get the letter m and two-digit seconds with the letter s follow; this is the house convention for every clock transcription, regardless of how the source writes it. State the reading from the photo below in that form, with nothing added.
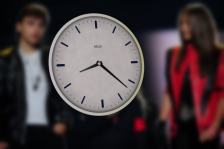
8h22
